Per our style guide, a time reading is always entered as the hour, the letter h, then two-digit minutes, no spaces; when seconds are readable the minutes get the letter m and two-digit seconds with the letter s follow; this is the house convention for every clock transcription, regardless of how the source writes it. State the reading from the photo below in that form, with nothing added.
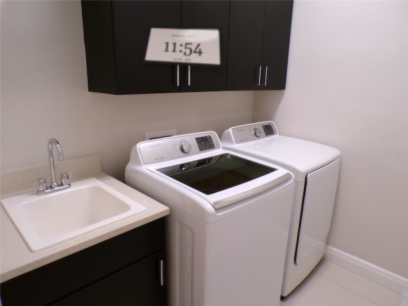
11h54
